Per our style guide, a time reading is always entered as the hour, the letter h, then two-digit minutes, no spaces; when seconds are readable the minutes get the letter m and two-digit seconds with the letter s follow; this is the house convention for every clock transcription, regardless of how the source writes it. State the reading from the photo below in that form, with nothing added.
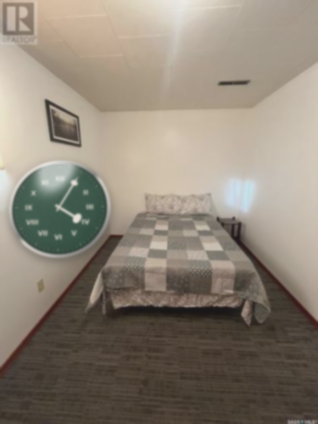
4h05
